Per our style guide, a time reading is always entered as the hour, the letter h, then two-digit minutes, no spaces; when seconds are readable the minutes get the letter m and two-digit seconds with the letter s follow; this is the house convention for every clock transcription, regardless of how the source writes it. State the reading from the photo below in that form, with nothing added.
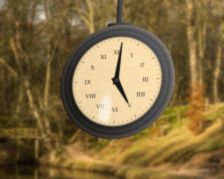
5h01
